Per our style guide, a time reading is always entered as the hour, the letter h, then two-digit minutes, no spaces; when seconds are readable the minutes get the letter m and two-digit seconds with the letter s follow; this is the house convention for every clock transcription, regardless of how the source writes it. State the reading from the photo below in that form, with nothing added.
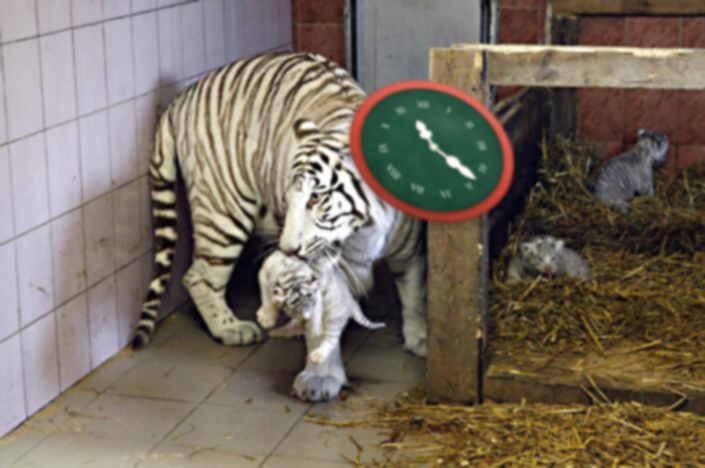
11h23
